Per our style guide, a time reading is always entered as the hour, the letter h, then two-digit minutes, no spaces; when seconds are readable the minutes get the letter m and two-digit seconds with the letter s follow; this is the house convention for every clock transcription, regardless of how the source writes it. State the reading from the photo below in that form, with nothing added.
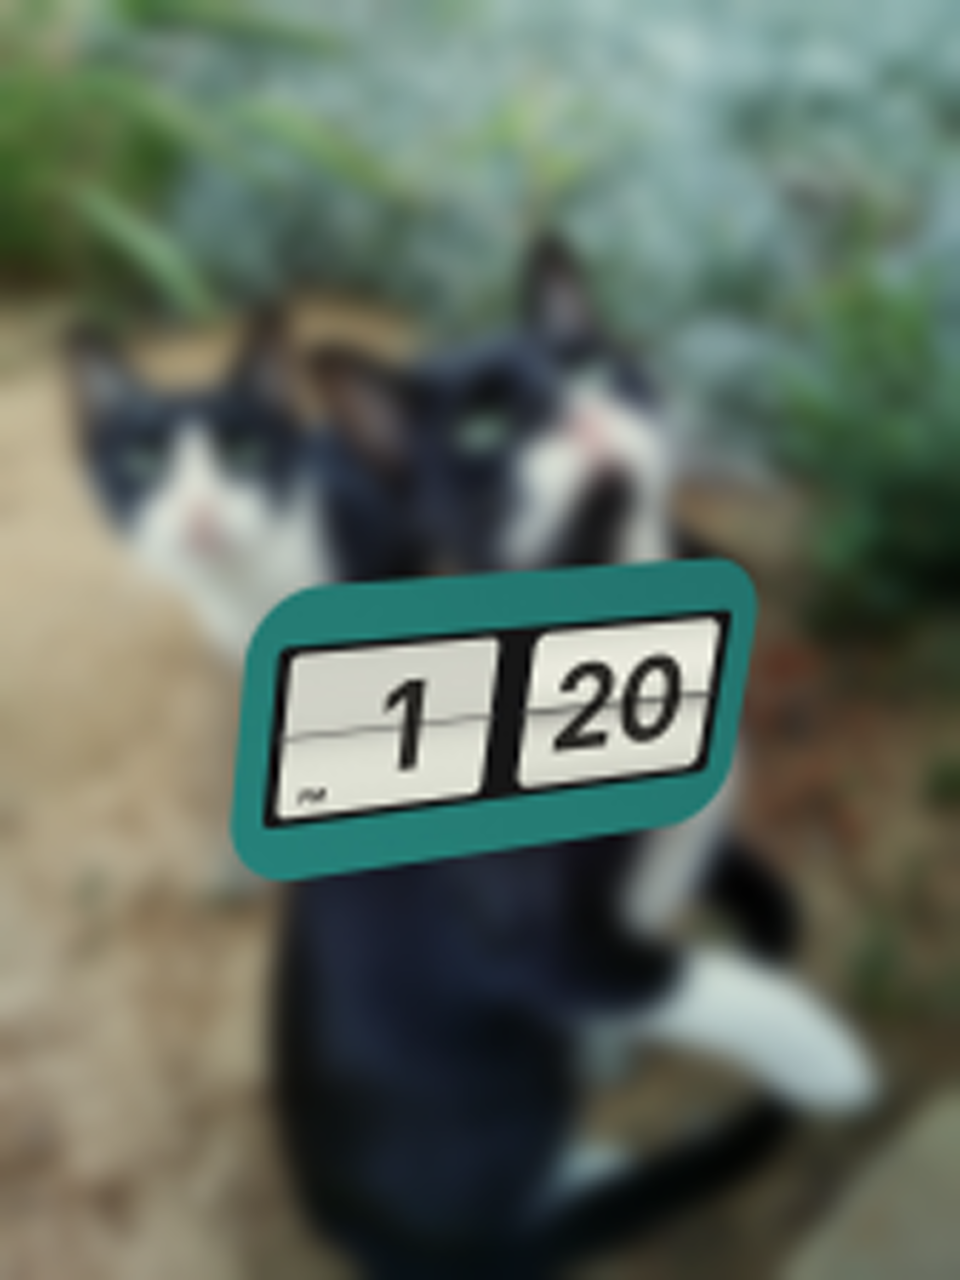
1h20
